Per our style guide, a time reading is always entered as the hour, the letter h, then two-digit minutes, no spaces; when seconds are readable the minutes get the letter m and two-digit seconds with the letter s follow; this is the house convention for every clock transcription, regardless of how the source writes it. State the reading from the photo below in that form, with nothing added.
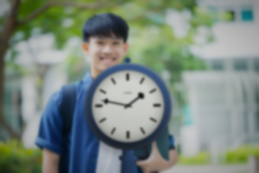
1h47
